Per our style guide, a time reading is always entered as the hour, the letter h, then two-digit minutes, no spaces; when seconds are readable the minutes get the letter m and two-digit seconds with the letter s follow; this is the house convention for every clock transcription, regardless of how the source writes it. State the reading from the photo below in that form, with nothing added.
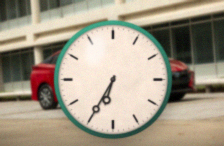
6h35
